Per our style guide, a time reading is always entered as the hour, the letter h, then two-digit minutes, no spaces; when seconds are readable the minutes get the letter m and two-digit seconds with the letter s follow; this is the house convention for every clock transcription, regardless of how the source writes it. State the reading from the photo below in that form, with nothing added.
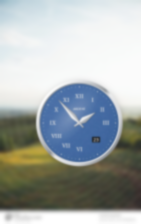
1h53
